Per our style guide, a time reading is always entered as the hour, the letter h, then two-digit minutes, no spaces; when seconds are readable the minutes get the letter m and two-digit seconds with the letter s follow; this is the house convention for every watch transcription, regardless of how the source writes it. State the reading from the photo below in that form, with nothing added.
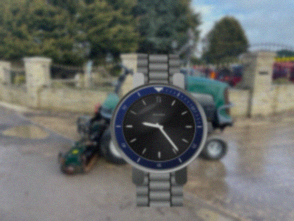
9h24
